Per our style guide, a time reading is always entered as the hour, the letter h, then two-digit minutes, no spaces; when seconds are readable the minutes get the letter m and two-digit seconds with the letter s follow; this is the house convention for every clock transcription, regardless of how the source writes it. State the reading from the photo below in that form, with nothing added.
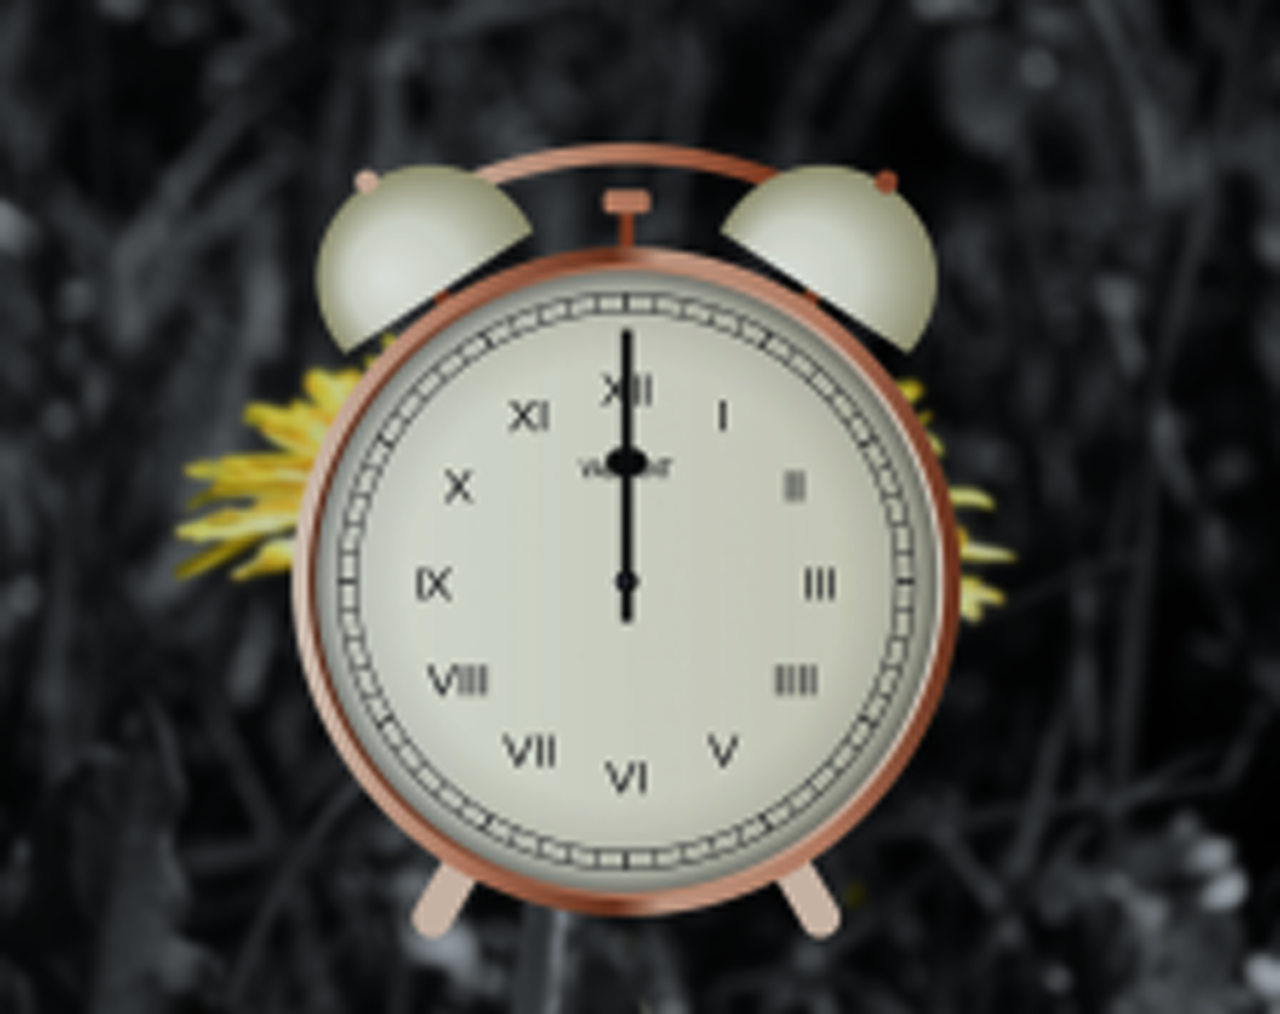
12h00
